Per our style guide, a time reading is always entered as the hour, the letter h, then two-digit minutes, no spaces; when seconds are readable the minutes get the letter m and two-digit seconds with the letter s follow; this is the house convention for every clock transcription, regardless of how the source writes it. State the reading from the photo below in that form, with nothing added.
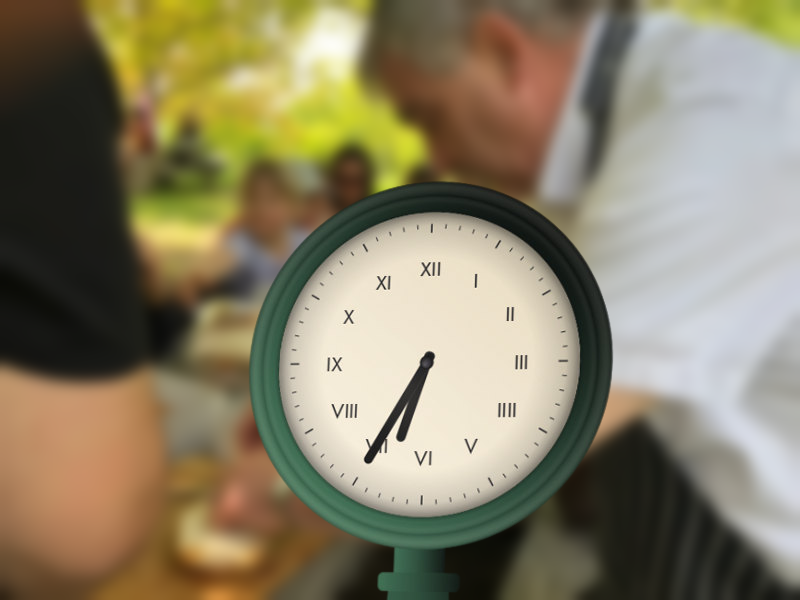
6h35
